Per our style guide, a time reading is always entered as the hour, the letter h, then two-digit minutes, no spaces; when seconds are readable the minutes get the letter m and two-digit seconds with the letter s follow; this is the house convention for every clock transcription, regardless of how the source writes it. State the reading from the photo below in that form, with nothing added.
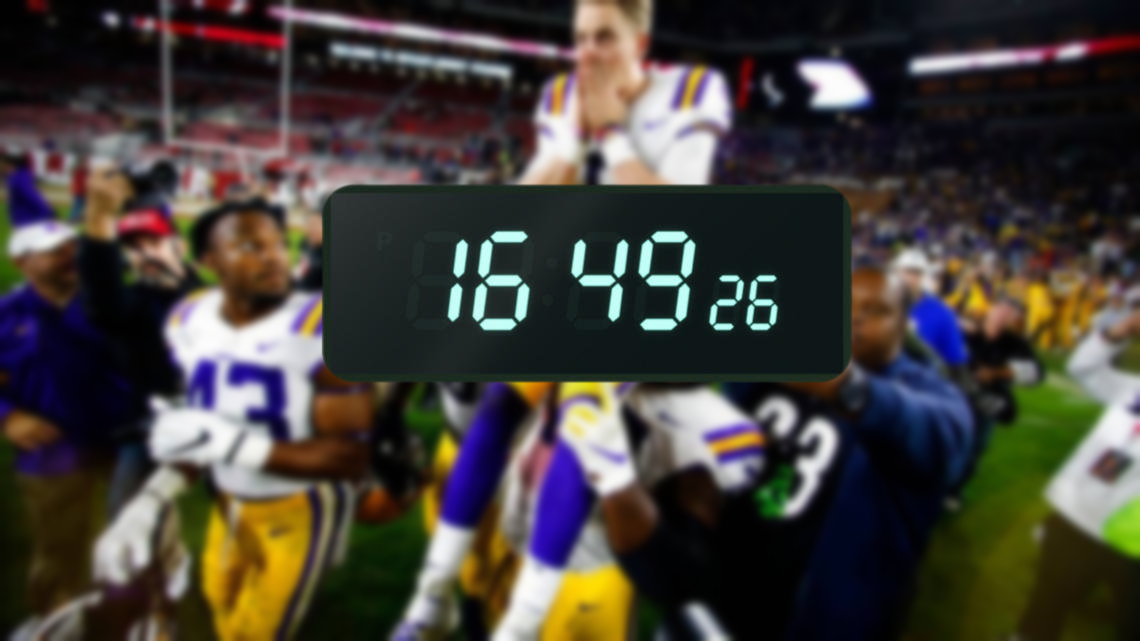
16h49m26s
